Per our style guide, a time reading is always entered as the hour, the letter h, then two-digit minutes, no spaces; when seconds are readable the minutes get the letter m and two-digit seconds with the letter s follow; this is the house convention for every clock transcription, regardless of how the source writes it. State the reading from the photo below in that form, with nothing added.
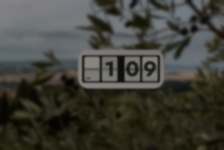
1h09
